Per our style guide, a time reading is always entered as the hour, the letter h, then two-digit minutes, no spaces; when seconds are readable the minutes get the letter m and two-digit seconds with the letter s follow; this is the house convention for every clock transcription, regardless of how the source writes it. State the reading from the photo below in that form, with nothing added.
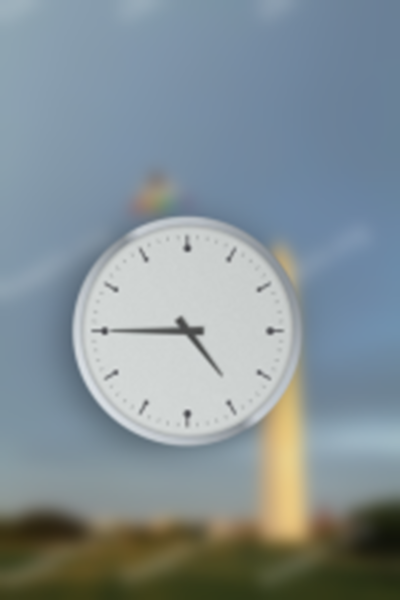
4h45
